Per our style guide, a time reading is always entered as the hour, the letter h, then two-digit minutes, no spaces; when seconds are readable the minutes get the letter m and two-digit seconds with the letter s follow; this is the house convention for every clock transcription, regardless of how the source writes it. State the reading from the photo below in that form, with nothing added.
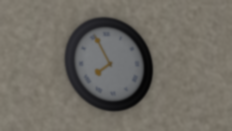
7h56
